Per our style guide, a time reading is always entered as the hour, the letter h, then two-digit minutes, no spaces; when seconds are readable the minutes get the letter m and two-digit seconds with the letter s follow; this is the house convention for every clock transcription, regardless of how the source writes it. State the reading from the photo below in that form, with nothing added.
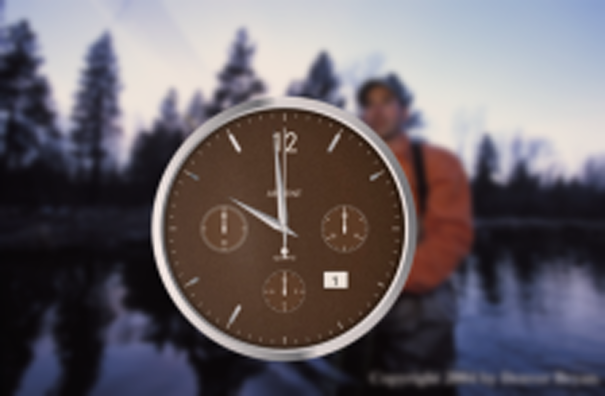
9h59
